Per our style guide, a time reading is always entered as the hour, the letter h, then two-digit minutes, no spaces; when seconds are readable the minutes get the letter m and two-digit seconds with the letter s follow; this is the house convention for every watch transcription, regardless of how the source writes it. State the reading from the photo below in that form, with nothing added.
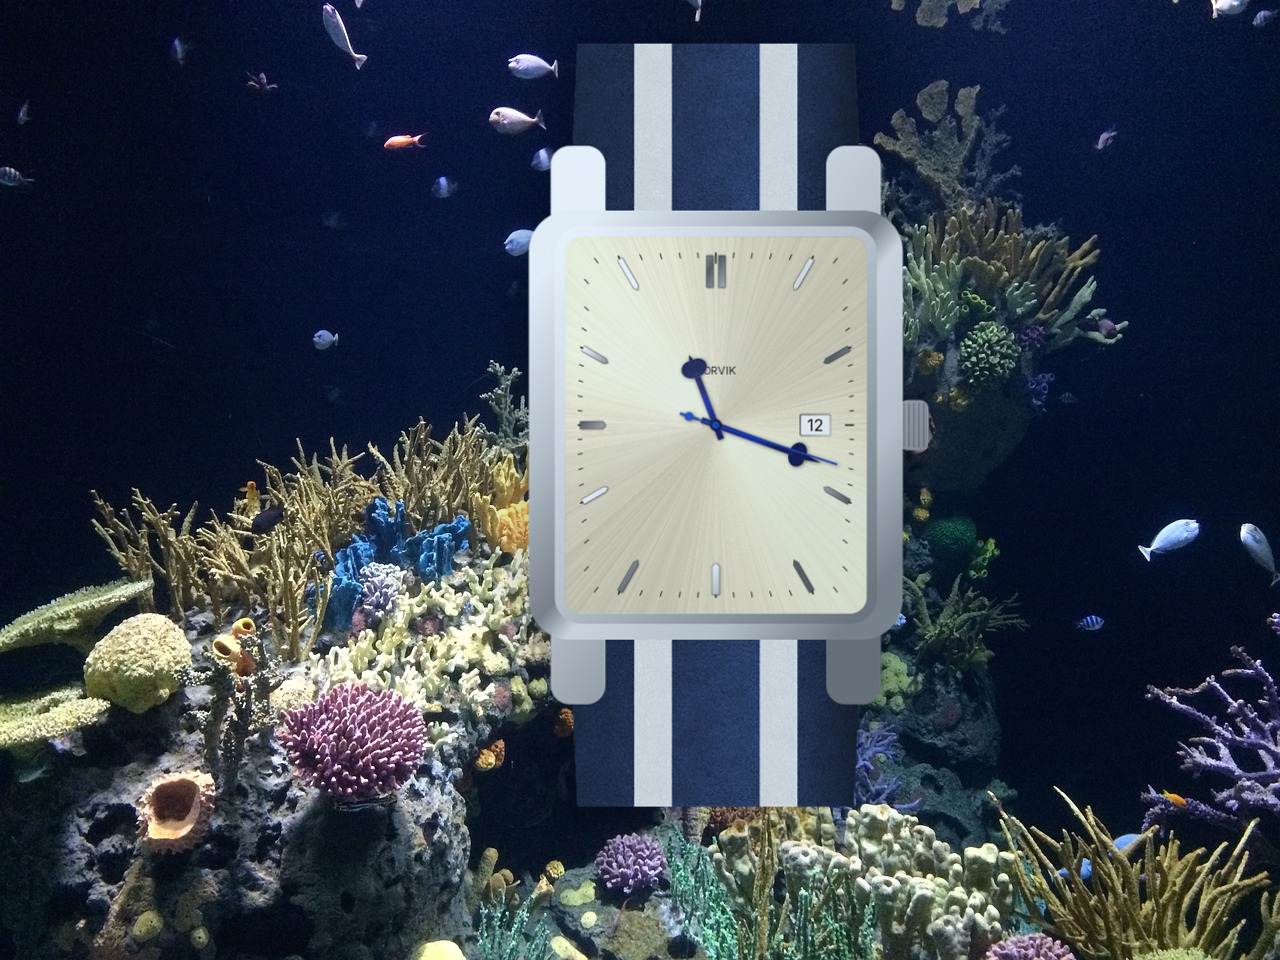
11h18m18s
